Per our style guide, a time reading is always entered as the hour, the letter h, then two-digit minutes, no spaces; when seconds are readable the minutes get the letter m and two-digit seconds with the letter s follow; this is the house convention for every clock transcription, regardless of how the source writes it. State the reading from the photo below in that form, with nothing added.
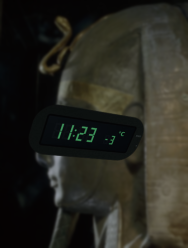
11h23
